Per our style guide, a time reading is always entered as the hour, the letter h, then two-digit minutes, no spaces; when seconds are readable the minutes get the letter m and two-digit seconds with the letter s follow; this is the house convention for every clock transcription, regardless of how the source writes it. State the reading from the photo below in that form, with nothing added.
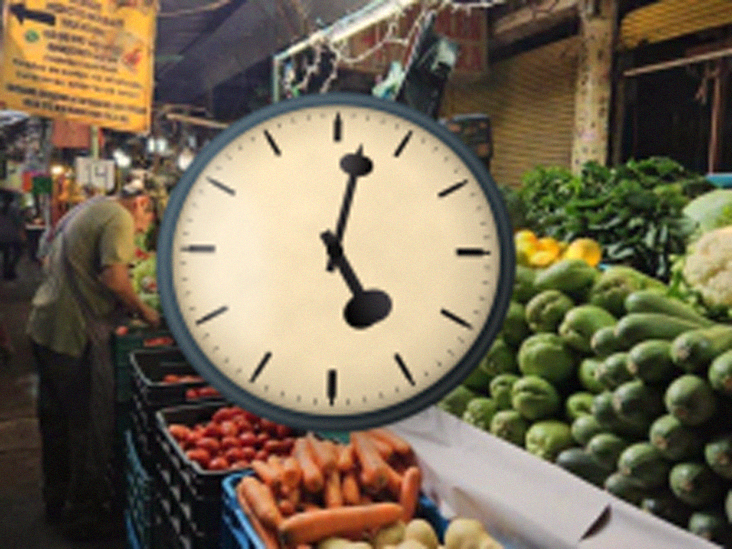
5h02
